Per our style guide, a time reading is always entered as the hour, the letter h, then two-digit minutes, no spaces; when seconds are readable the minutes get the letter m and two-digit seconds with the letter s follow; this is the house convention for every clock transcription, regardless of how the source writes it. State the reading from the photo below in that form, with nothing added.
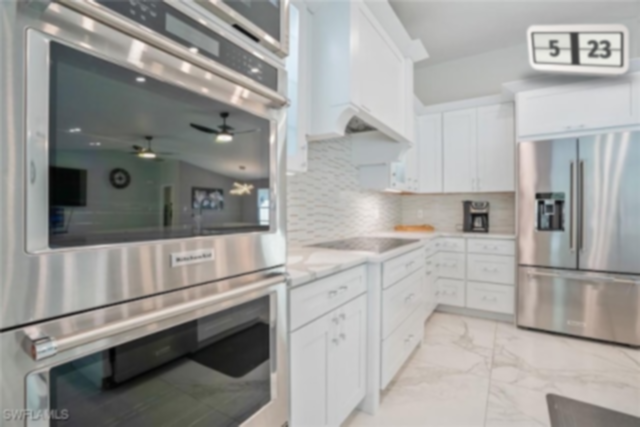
5h23
